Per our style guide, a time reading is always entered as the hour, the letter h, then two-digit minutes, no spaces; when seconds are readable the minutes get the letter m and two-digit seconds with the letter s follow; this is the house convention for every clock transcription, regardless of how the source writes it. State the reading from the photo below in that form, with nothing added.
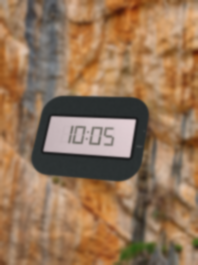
10h05
